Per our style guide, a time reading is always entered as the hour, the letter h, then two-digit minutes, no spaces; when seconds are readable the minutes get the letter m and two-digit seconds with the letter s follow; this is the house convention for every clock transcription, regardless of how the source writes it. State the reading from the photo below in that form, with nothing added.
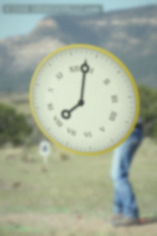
8h03
